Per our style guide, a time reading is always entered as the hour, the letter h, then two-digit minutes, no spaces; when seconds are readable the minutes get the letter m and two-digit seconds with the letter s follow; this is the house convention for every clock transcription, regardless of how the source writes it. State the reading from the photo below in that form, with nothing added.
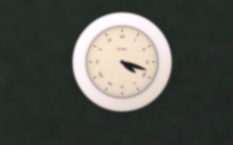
4h18
